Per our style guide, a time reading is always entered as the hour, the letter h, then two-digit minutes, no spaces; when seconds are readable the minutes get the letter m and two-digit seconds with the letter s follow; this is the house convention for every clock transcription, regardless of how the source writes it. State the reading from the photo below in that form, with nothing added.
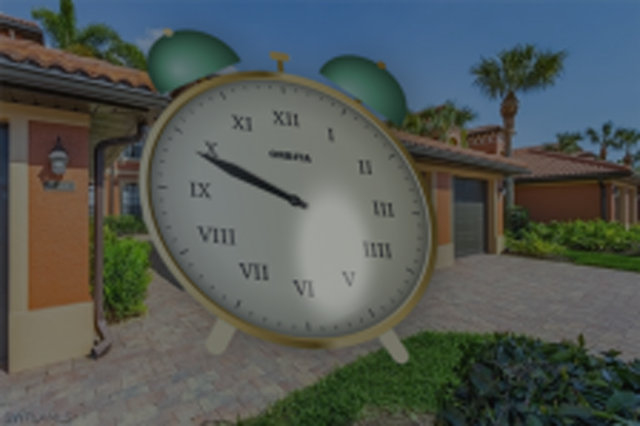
9h49
